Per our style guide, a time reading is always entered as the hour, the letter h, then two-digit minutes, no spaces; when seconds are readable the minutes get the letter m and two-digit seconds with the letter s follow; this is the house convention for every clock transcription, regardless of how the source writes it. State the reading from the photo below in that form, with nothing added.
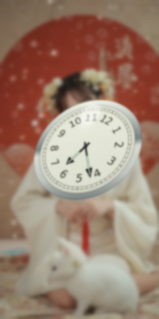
6h22
